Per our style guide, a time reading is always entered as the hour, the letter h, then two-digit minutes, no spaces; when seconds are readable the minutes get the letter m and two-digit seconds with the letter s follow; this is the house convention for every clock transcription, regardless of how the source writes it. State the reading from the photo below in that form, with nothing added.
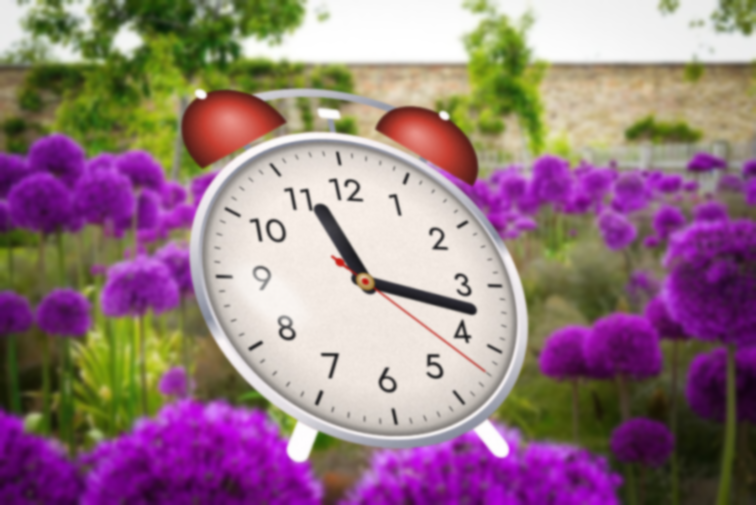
11h17m22s
